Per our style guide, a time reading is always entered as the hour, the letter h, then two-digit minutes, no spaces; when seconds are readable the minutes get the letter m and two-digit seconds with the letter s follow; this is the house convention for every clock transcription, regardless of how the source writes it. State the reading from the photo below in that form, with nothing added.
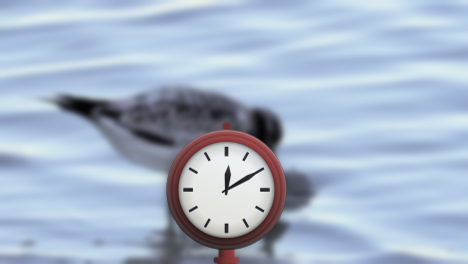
12h10
